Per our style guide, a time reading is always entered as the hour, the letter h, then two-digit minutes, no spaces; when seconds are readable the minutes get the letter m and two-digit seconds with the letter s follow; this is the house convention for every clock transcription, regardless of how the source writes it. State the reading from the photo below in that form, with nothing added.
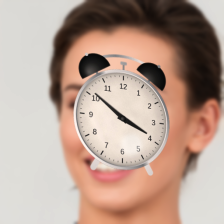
3h51
